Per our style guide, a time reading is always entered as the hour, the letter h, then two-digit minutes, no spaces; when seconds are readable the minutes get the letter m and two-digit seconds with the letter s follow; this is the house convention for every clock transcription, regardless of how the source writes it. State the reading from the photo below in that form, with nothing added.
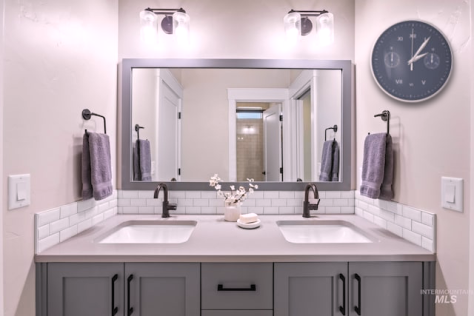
2h06
